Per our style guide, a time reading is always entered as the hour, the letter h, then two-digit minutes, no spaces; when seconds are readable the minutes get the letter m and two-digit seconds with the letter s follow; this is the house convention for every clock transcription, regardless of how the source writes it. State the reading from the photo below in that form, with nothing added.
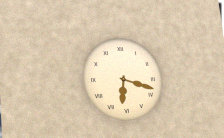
6h18
